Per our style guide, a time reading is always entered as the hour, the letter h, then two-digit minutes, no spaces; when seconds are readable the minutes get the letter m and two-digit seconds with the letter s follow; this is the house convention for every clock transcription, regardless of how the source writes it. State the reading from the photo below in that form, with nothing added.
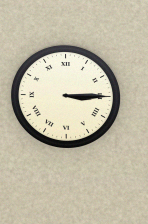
3h15
